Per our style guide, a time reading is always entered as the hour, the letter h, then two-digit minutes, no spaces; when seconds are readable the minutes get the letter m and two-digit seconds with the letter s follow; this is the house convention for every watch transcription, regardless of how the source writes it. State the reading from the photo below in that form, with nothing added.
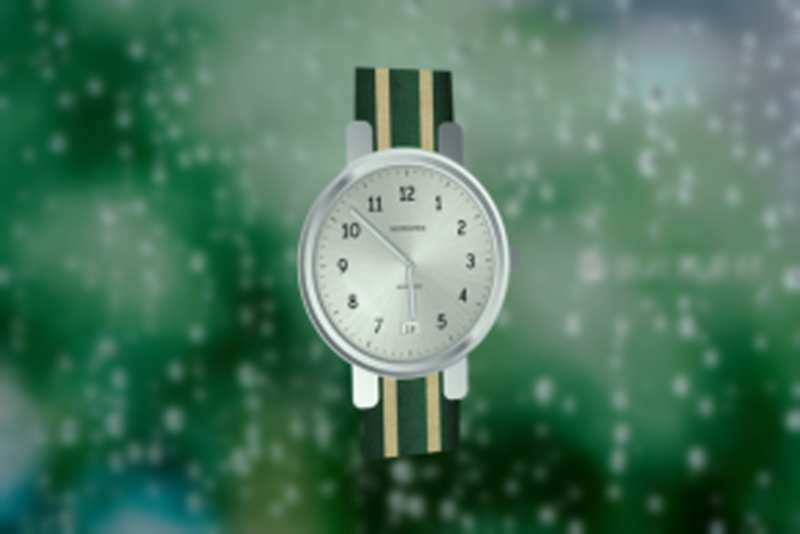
5h52
